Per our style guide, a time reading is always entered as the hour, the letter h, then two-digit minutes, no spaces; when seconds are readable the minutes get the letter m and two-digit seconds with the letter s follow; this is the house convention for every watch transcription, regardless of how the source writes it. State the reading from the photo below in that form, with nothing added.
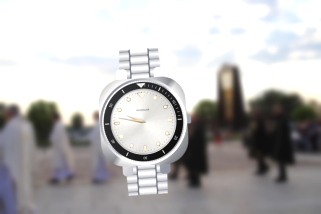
9h47
